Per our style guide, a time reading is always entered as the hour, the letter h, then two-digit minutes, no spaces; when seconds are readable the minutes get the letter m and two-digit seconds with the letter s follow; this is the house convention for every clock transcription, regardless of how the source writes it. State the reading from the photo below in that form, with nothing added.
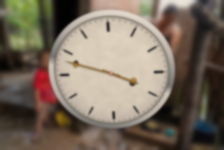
3h48
